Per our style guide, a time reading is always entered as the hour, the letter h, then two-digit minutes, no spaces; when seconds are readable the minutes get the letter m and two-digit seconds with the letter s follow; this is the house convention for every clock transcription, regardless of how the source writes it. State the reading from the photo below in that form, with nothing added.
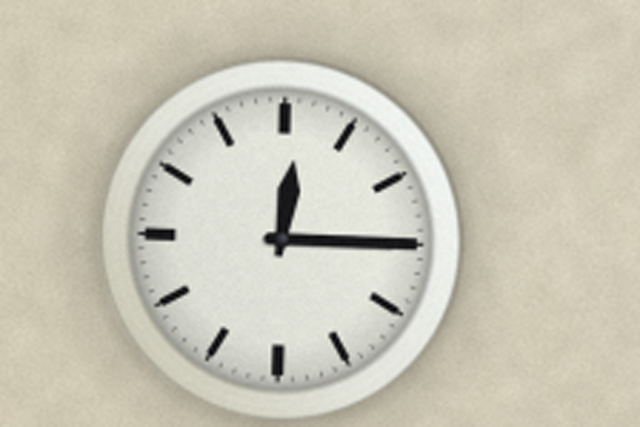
12h15
